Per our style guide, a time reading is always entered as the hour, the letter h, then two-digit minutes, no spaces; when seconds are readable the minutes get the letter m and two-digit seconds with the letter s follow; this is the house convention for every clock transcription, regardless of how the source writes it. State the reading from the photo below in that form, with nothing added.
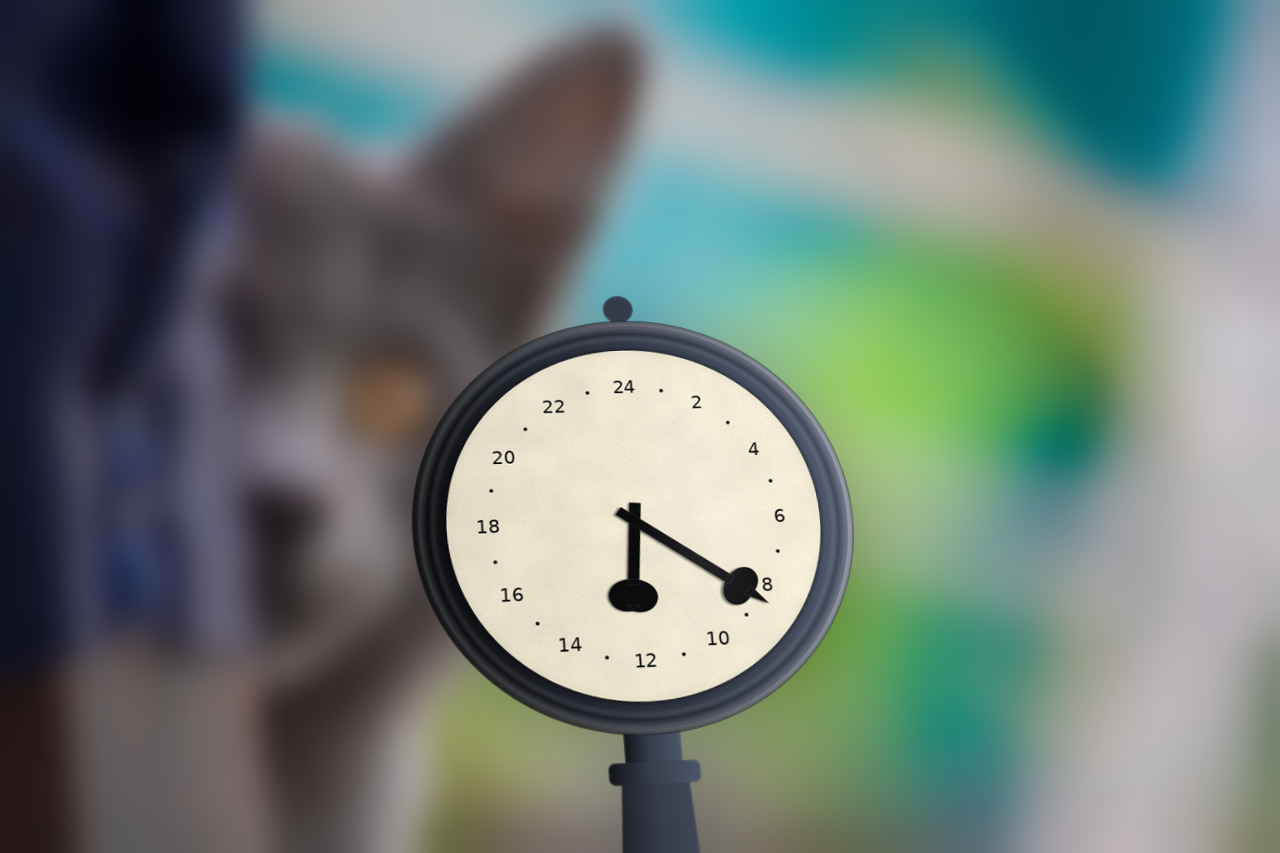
12h21
